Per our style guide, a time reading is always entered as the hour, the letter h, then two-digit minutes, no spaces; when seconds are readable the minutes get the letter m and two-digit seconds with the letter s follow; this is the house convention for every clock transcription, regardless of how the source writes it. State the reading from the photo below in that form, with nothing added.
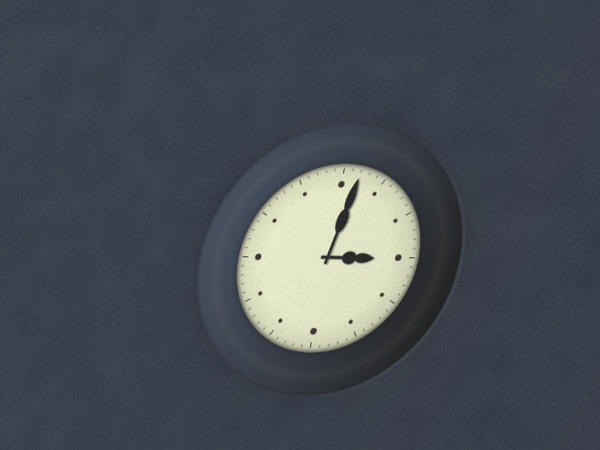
3h02
